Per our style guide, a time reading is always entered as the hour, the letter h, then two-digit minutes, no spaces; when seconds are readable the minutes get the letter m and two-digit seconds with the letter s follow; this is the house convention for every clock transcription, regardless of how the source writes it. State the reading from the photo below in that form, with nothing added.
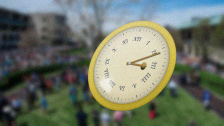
3h11
